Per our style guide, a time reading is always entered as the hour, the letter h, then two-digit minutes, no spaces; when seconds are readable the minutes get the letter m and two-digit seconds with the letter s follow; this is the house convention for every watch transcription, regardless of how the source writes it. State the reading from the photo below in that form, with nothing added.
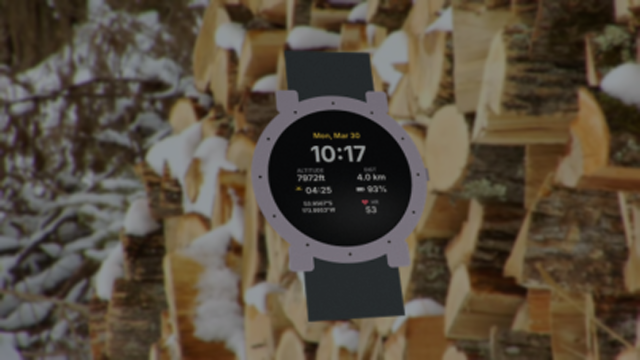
10h17
